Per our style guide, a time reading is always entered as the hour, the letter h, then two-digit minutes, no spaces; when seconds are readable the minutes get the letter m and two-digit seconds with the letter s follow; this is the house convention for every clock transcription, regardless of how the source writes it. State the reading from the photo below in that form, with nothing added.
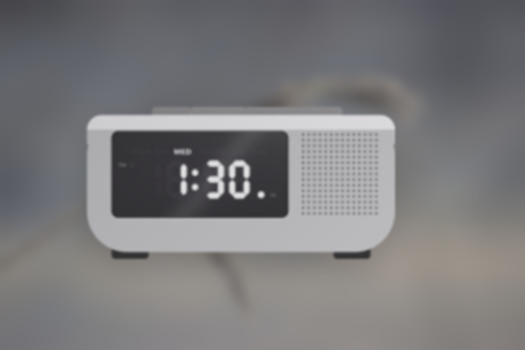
1h30
